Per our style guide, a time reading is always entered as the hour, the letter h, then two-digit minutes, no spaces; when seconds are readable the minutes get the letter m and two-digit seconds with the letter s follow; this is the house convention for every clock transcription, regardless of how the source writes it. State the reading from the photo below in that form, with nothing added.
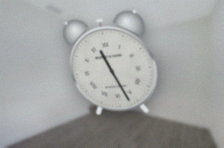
11h27
